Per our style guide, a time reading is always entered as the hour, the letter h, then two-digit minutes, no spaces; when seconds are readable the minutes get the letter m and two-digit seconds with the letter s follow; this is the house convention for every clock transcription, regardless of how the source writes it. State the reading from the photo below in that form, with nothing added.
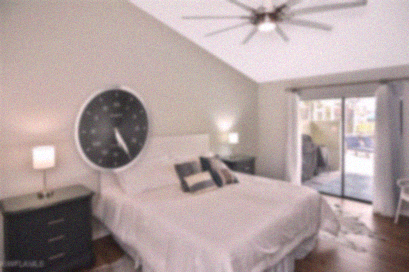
5h25
